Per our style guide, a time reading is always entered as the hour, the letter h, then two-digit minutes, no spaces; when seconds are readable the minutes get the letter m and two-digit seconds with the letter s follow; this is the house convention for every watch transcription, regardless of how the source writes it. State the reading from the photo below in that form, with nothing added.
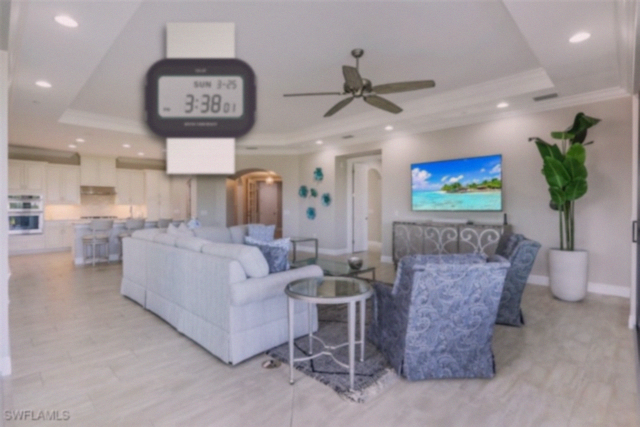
3h38
